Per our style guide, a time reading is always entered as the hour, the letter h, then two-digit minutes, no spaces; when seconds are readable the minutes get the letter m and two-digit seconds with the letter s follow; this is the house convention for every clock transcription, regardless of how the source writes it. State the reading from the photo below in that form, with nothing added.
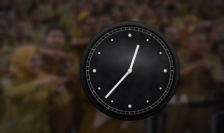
12h37
